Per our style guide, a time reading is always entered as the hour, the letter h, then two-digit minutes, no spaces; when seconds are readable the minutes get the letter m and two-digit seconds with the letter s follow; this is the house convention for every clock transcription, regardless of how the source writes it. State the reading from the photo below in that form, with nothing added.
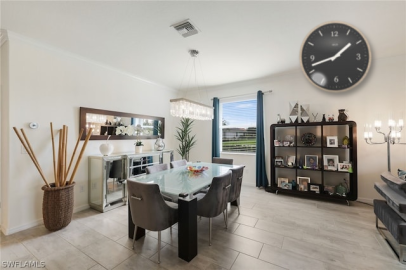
1h42
